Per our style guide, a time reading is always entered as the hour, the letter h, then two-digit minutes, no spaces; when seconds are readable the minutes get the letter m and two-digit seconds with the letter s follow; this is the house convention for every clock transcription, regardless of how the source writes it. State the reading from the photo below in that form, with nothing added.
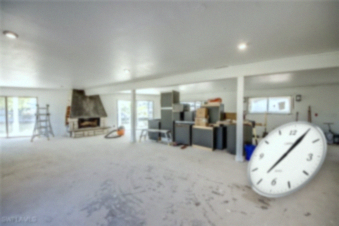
7h05
